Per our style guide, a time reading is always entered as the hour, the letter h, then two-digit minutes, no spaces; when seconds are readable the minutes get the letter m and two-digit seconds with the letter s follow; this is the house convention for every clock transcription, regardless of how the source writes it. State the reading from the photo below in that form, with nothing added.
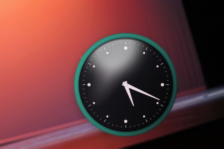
5h19
